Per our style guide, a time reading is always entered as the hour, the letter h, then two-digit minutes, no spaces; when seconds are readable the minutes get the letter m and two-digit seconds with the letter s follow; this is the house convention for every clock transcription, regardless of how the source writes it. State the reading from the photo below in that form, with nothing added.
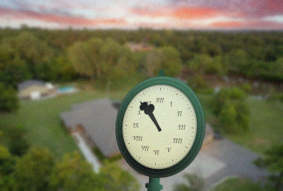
10h53
